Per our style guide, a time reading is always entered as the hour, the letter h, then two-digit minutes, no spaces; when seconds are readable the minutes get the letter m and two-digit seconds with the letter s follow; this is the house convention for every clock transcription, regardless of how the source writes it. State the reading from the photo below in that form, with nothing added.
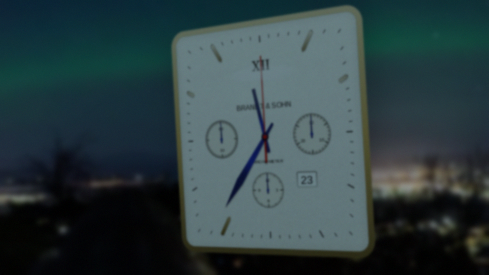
11h36
